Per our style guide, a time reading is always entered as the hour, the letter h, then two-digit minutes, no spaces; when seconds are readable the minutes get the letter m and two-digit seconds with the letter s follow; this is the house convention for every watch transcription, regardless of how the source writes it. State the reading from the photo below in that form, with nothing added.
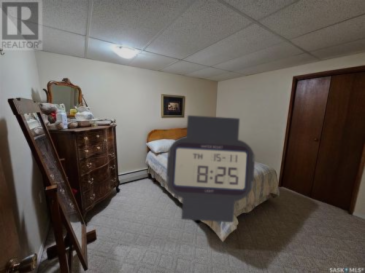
8h25
